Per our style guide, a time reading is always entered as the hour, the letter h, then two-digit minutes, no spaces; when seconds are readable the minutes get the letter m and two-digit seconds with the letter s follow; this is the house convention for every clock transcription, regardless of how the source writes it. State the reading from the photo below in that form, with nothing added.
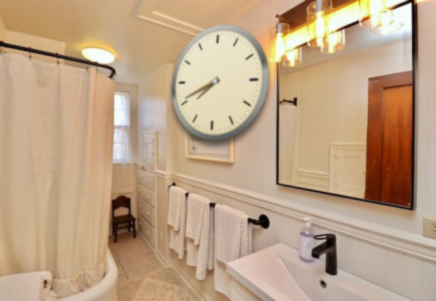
7h41
